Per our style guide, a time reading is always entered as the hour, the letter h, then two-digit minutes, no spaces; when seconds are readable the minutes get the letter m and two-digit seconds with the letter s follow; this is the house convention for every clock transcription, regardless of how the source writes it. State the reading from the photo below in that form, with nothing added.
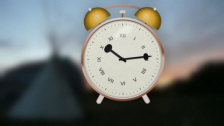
10h14
